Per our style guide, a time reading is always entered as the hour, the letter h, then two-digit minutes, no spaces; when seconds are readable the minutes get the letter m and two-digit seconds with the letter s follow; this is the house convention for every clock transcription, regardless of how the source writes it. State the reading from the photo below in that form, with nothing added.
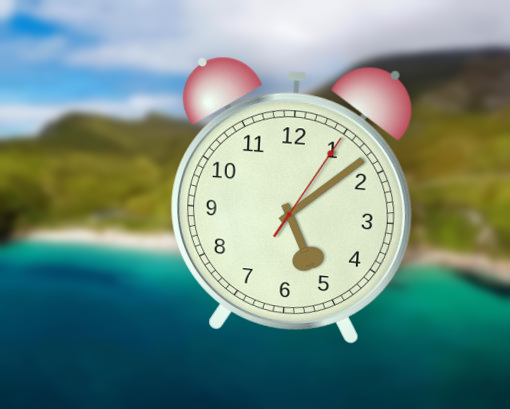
5h08m05s
